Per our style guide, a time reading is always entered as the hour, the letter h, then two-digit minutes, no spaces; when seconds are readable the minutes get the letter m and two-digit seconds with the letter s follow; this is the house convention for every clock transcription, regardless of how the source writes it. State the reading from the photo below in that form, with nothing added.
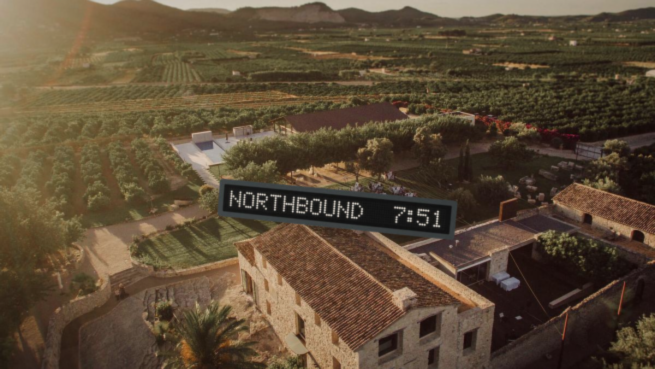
7h51
